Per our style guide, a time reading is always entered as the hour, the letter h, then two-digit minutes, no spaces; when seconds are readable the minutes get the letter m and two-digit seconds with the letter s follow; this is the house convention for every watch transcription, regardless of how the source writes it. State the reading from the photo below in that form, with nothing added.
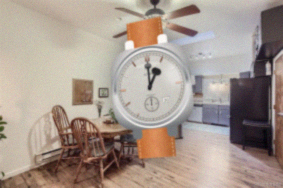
1h00
